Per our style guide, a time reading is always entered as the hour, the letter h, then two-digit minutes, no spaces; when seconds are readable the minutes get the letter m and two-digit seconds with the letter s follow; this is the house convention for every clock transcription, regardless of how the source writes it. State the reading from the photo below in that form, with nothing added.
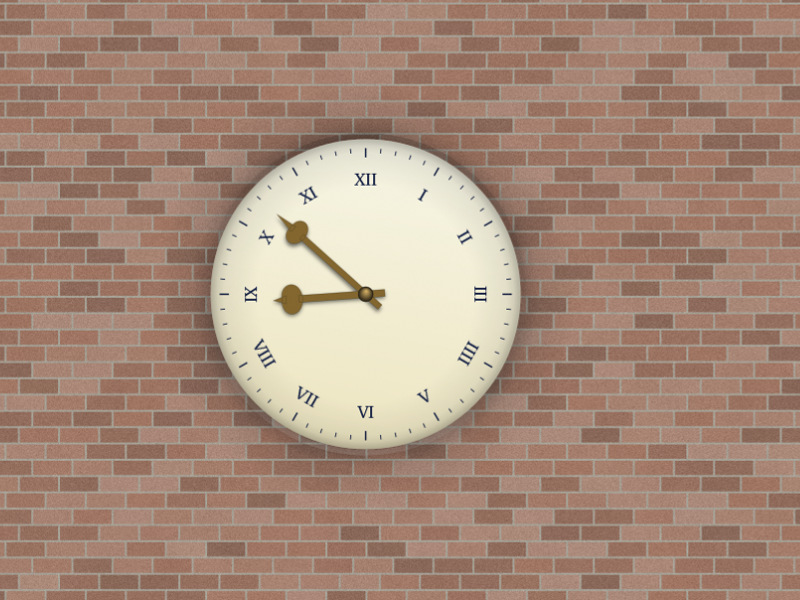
8h52
